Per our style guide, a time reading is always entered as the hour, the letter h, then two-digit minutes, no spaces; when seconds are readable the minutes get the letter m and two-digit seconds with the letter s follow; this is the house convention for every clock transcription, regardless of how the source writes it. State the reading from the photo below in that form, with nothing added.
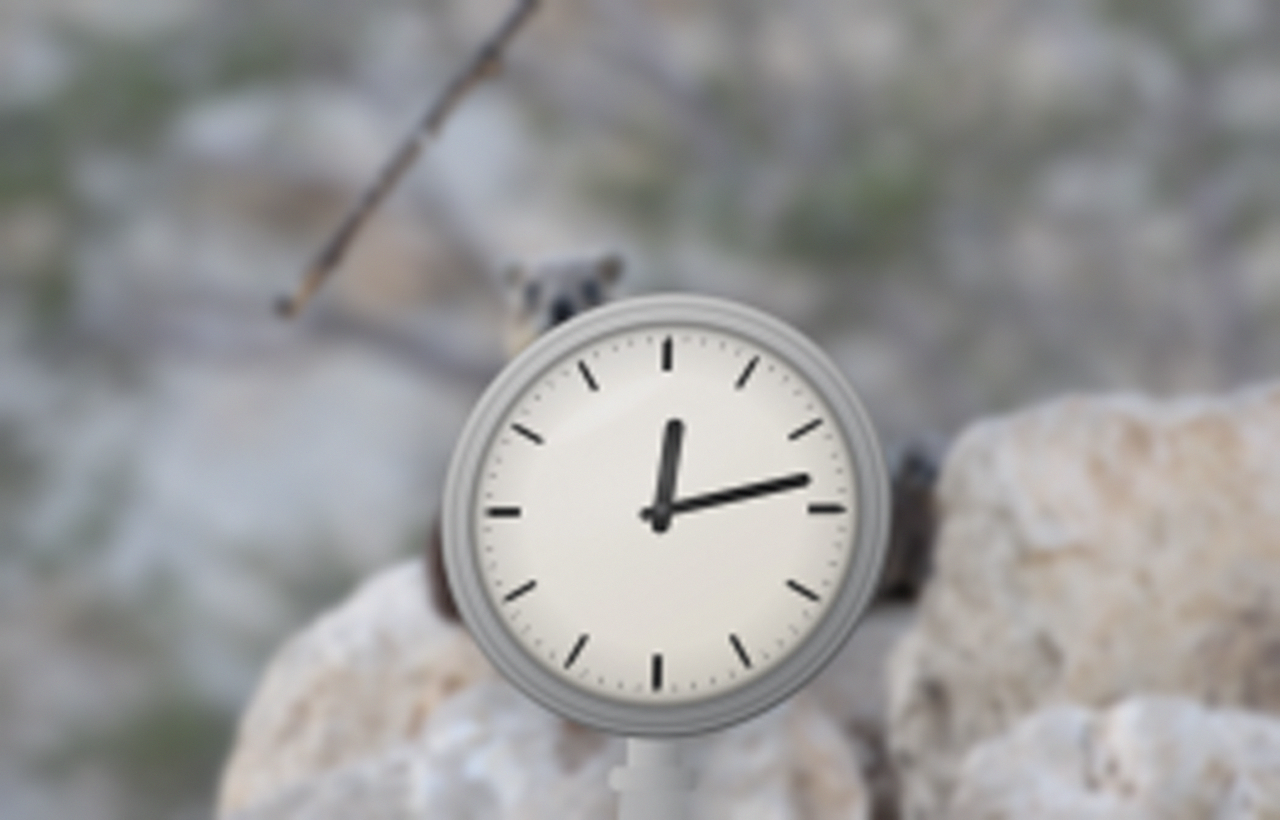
12h13
